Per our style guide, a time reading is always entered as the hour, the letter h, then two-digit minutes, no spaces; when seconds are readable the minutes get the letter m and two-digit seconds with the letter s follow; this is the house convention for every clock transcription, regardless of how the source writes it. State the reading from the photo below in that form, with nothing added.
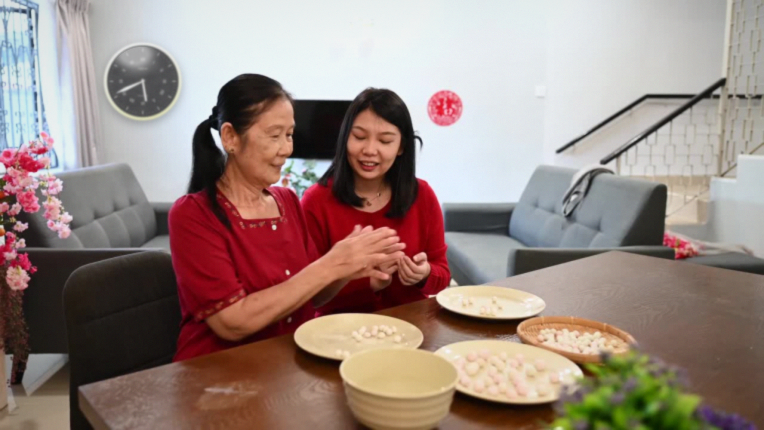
5h41
